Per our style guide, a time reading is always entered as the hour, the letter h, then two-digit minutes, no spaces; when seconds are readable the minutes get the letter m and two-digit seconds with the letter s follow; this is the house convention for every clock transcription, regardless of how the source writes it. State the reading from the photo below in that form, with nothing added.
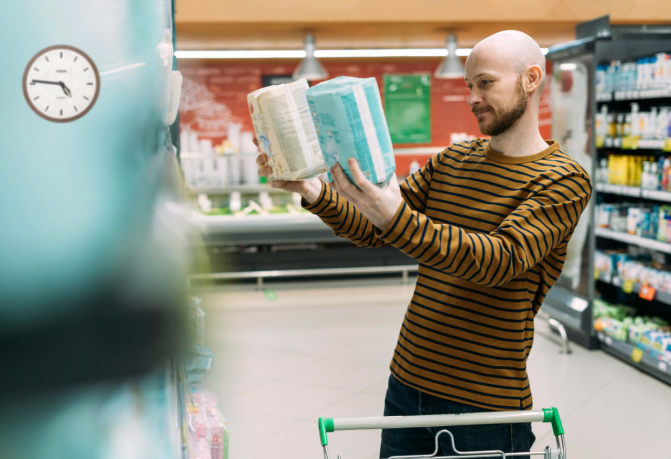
4h46
